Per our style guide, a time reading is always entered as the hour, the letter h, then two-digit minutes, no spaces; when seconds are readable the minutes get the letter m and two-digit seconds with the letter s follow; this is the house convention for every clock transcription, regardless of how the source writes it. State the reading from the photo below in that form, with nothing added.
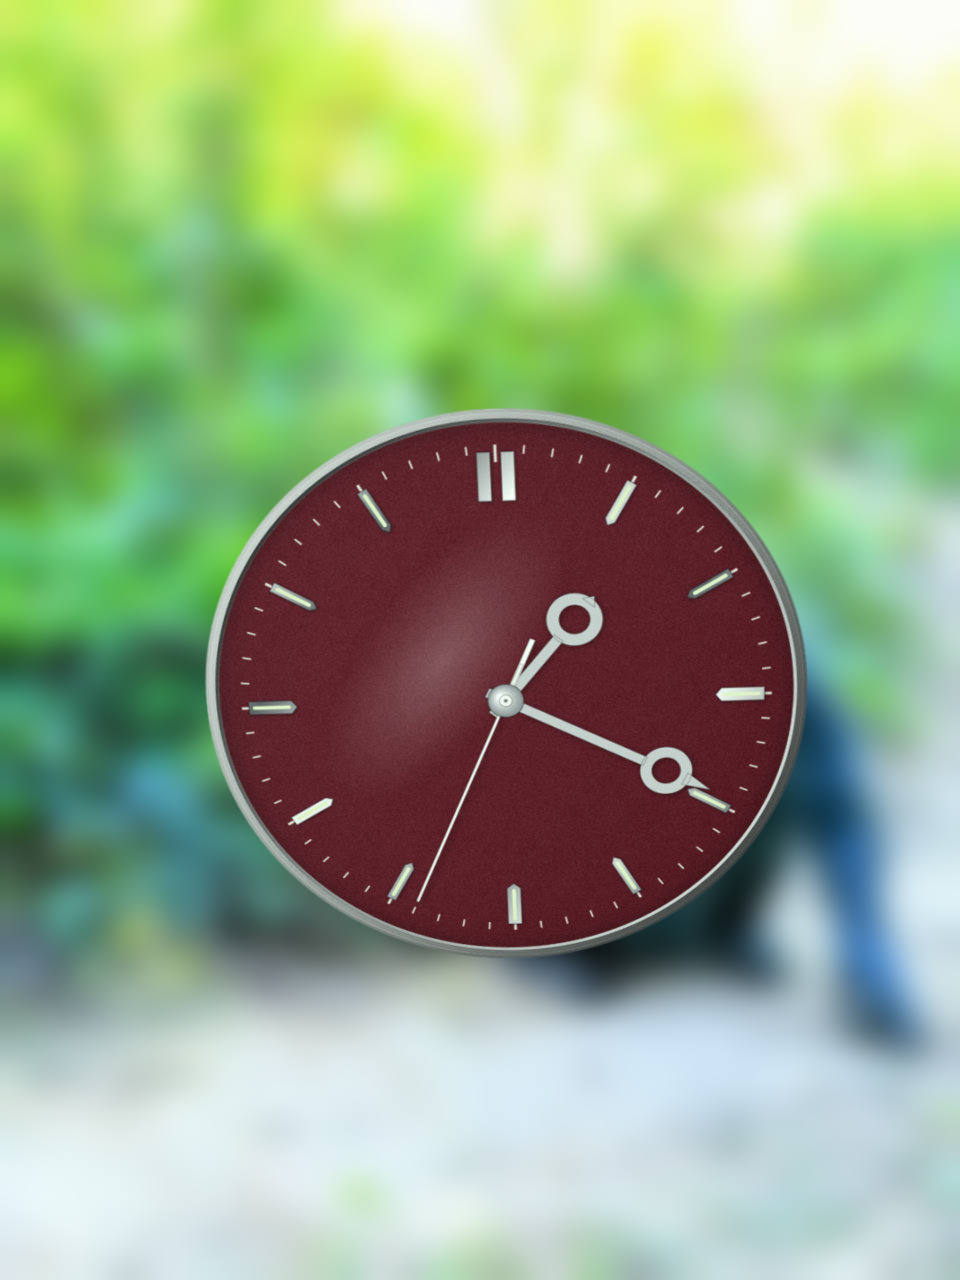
1h19m34s
